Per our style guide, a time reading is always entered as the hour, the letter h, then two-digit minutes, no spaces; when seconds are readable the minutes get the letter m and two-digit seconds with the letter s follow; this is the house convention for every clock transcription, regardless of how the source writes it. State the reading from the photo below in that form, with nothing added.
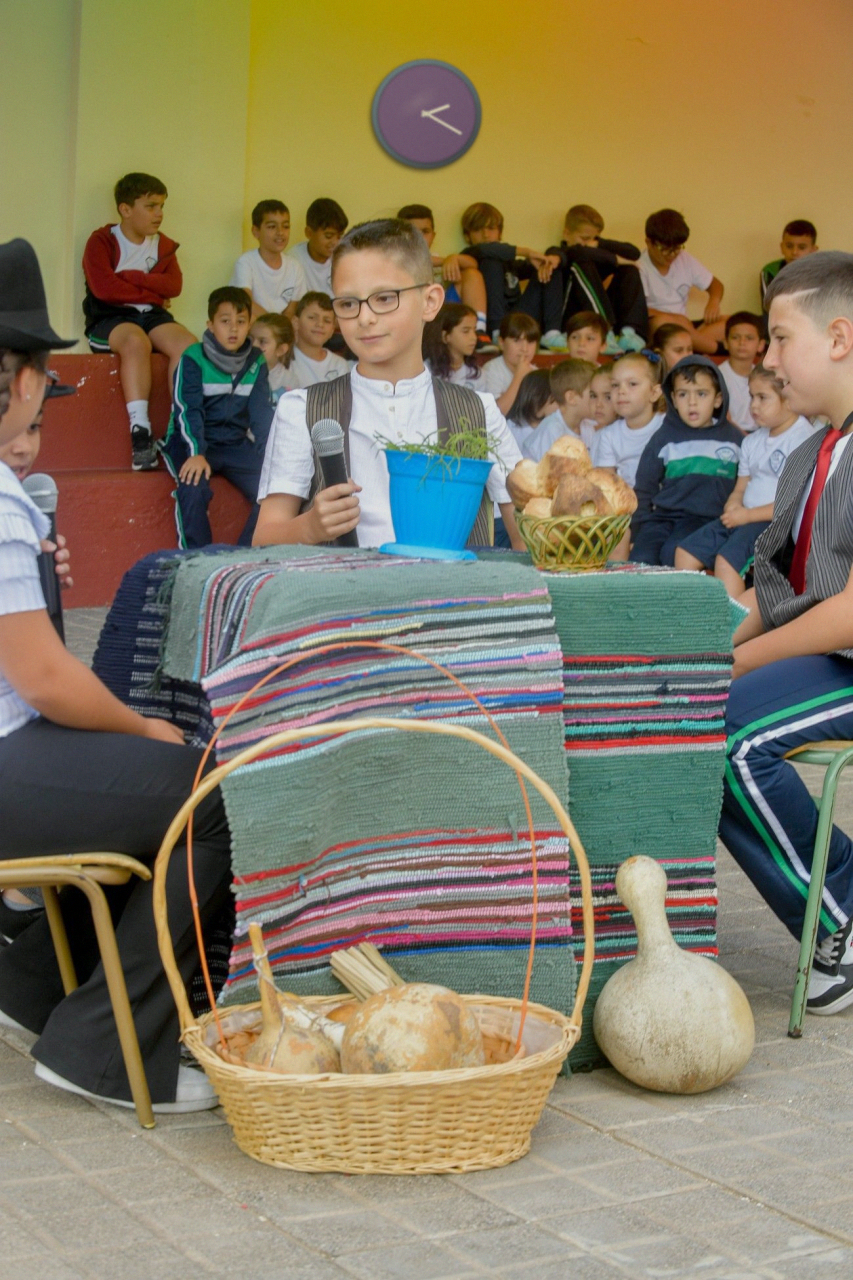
2h20
